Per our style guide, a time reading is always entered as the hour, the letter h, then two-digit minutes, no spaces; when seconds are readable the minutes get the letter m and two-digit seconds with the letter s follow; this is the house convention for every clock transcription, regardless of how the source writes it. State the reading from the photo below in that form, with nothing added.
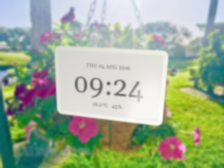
9h24
